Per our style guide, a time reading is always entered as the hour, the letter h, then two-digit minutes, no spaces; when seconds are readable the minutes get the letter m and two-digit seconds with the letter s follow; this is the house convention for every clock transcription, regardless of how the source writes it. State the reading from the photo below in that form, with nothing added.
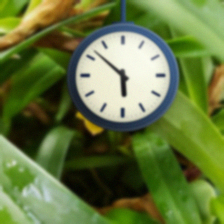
5h52
